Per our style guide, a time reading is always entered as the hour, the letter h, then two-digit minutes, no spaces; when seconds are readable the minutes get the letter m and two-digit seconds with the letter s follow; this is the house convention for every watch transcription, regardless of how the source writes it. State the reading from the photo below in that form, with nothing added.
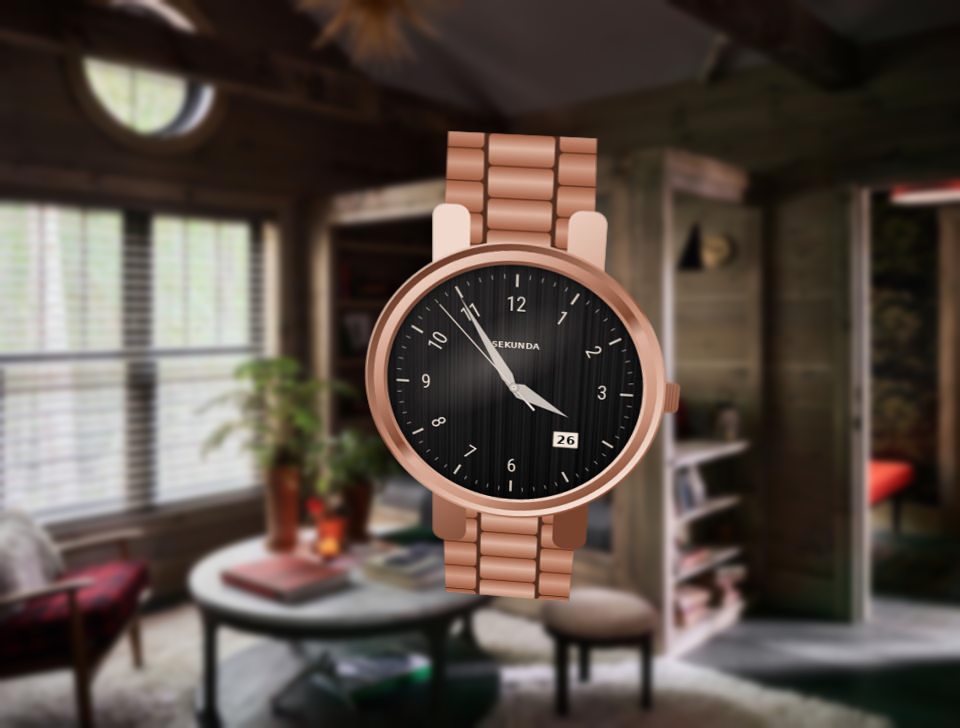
3h54m53s
